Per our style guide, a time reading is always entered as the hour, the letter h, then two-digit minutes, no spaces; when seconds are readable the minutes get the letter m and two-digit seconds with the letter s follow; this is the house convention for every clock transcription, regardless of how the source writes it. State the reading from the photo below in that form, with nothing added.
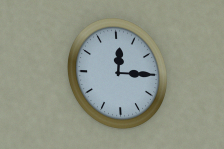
12h15
